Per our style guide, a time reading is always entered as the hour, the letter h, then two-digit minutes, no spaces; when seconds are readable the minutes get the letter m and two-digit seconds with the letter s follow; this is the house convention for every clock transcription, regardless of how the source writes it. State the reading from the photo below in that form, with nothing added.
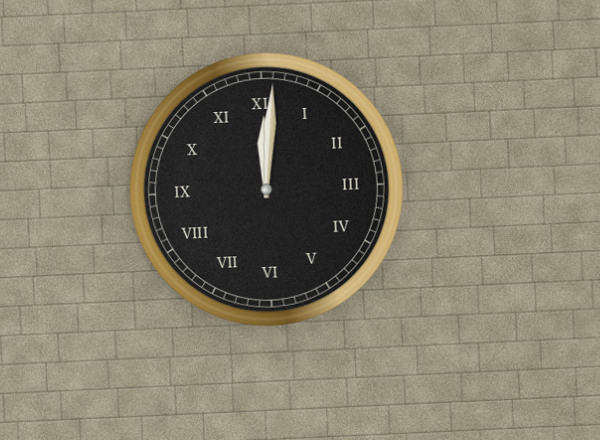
12h01
